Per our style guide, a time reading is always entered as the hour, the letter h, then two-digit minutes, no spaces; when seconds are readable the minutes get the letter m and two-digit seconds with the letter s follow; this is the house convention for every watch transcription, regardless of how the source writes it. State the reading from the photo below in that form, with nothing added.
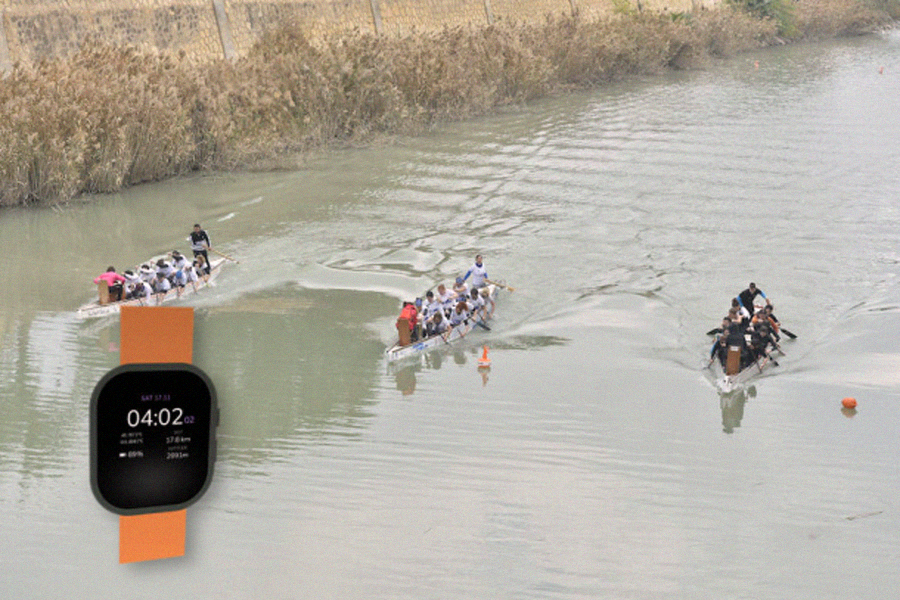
4h02
